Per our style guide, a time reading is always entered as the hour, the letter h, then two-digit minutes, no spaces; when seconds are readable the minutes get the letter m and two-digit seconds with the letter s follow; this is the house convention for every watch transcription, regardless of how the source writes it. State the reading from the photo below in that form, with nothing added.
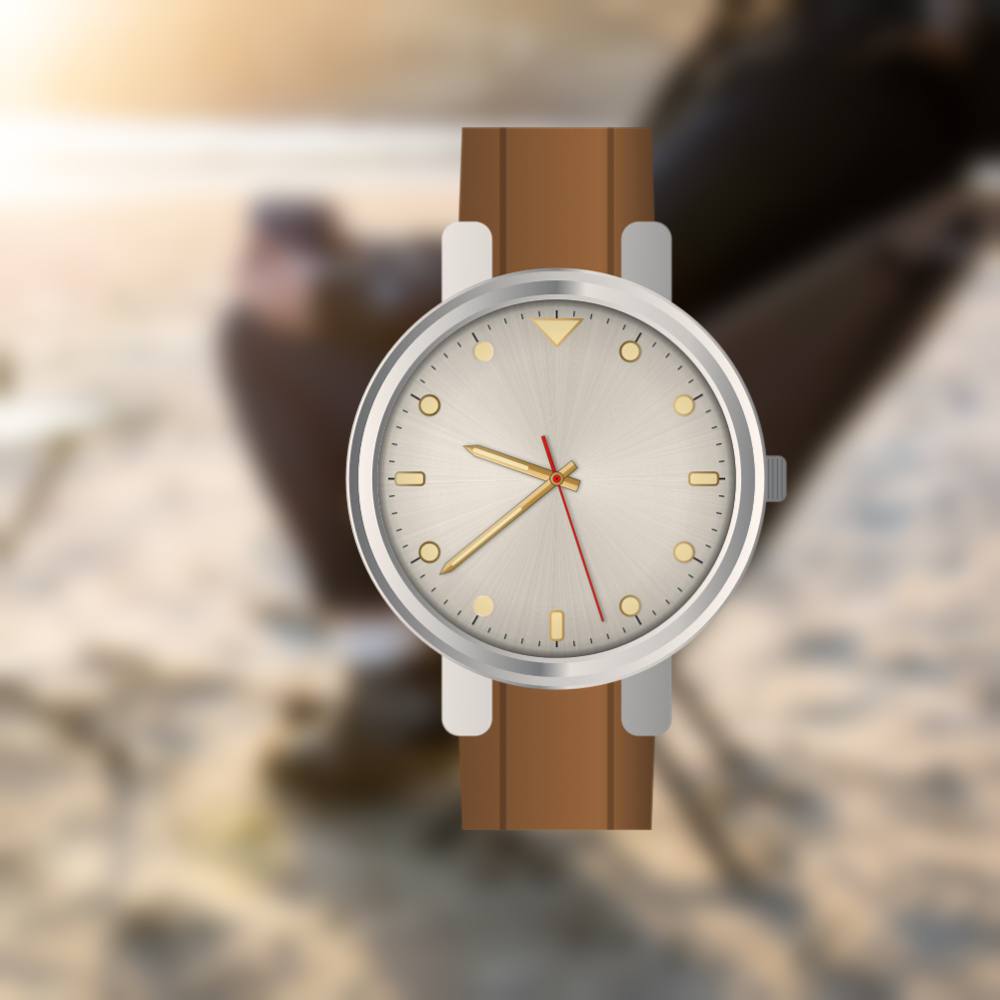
9h38m27s
